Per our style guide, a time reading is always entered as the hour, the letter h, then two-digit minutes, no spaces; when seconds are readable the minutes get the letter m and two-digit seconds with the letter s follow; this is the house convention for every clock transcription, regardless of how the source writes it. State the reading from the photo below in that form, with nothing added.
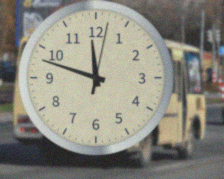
11h48m02s
